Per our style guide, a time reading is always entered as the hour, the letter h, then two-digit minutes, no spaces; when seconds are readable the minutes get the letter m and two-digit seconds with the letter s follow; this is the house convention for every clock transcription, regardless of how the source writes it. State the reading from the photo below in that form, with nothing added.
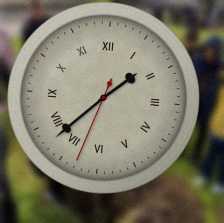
1h37m33s
